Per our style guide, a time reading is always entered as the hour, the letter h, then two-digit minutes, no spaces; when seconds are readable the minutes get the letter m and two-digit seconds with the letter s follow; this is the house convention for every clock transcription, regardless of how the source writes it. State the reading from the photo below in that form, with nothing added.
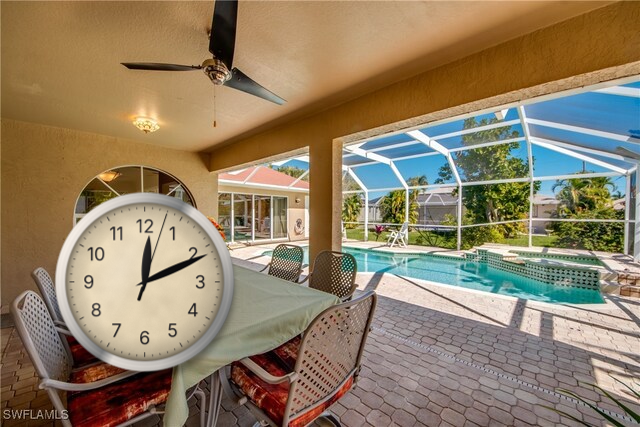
12h11m03s
